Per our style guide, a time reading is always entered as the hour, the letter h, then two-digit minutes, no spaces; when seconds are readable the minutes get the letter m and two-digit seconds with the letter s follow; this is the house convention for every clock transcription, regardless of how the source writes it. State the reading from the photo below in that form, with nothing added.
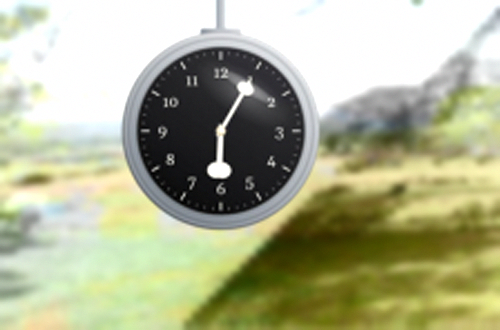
6h05
